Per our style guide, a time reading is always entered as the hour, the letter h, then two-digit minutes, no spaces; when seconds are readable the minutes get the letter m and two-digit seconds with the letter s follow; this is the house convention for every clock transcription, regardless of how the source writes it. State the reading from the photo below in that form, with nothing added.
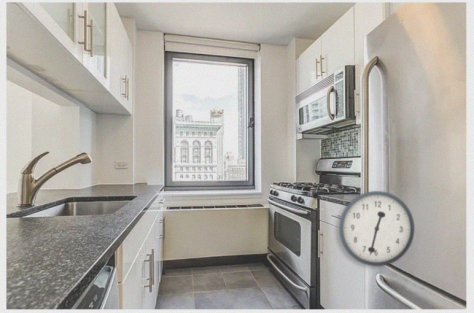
12h32
